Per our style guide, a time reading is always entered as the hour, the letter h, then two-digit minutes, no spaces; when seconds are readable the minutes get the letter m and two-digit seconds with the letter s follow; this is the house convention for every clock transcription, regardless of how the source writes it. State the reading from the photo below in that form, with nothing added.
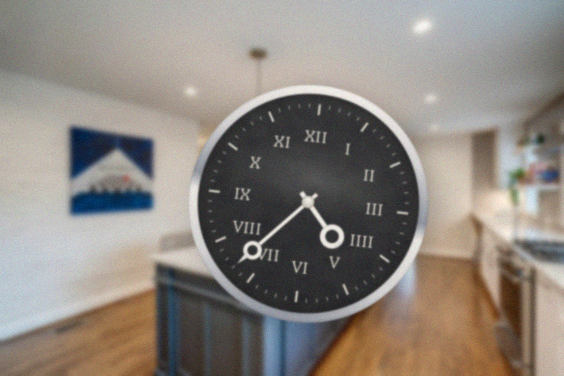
4h37
